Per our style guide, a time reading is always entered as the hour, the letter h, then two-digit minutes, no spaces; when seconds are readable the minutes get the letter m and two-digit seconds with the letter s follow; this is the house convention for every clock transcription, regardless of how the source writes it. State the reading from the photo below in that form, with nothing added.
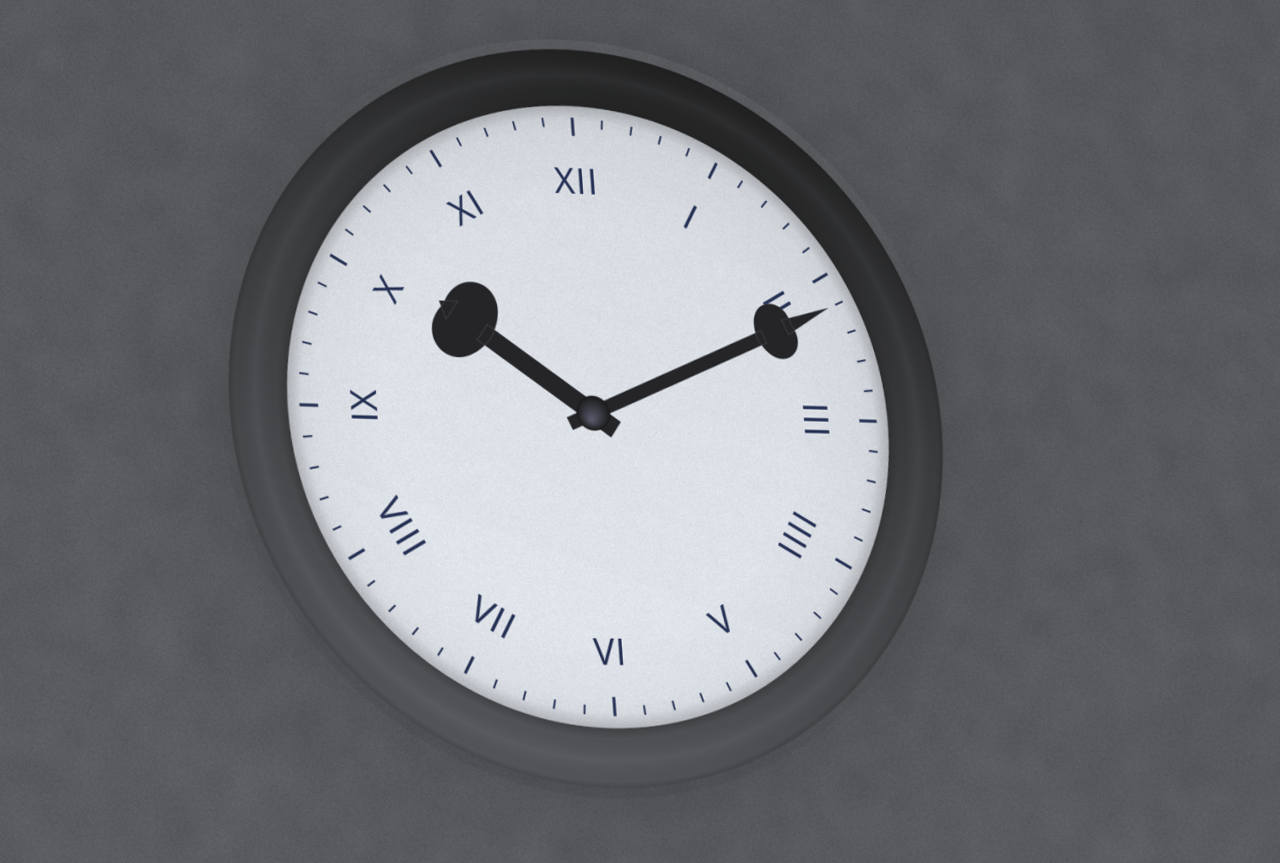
10h11
